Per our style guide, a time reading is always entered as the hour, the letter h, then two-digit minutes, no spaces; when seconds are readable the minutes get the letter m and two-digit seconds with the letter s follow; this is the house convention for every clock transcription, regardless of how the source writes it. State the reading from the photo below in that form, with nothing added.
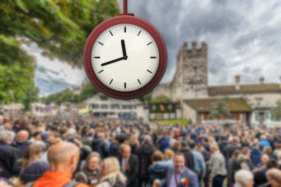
11h42
